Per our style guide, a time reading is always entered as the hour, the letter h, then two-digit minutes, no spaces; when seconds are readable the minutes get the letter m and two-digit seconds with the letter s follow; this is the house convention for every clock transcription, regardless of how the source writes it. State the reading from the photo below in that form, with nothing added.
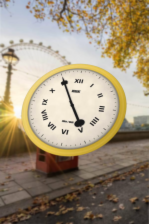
4h55
